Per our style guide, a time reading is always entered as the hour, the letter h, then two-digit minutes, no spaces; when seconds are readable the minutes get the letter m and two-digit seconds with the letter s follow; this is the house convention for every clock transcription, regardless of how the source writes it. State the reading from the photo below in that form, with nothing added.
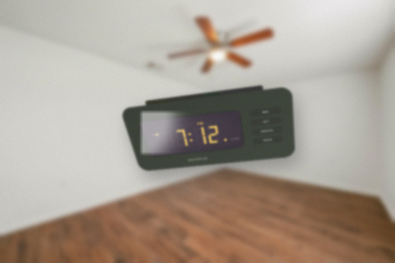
7h12
